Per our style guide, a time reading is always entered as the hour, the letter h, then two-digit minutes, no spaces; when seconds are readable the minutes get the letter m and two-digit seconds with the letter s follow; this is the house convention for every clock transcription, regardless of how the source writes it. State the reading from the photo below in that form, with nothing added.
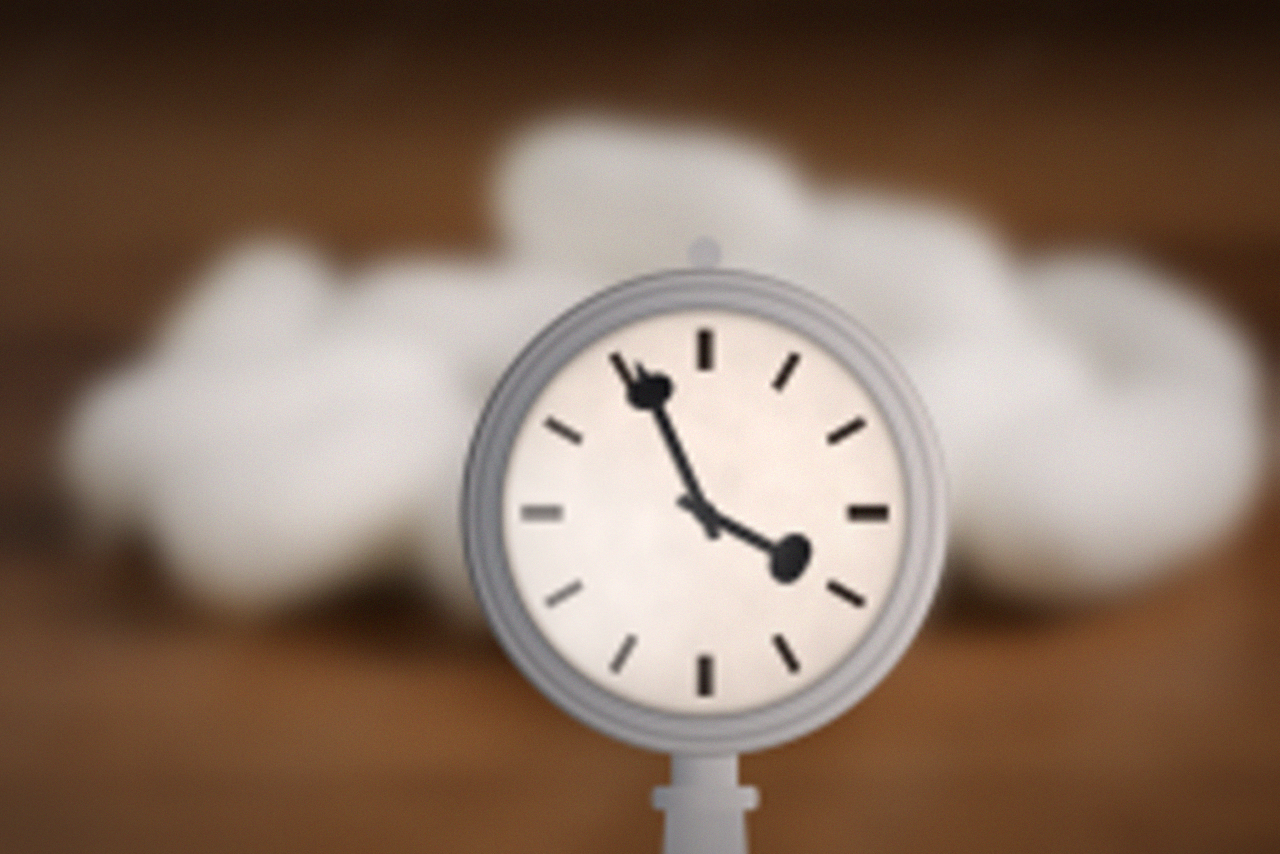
3h56
